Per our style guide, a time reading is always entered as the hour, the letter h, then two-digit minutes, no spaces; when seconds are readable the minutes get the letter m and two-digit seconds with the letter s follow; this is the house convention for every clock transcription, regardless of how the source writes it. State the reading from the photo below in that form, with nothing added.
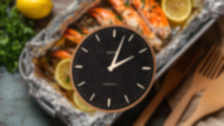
2h03
